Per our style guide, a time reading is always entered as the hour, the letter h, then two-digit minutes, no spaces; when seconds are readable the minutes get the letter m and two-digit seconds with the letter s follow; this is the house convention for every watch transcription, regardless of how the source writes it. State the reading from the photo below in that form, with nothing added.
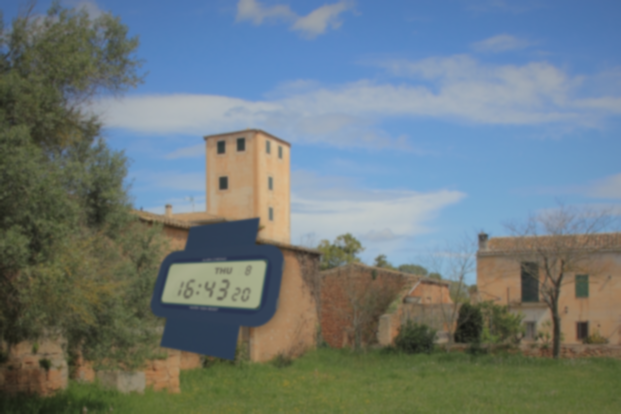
16h43m20s
